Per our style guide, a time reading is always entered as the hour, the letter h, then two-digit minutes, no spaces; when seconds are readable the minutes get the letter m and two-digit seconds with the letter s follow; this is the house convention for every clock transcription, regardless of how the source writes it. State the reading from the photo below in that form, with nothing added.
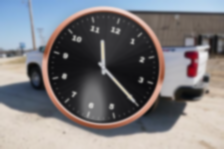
11h20
